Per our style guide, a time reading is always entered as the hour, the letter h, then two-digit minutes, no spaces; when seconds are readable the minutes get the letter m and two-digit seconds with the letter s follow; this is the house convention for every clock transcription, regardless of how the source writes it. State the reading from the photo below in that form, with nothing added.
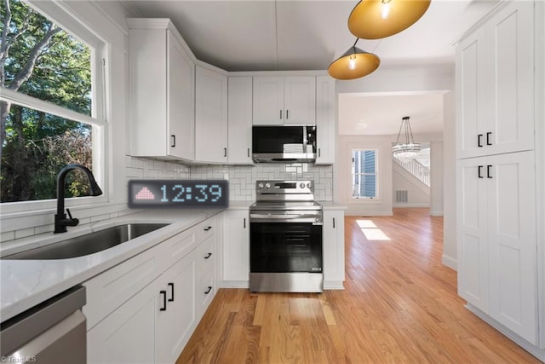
12h39
